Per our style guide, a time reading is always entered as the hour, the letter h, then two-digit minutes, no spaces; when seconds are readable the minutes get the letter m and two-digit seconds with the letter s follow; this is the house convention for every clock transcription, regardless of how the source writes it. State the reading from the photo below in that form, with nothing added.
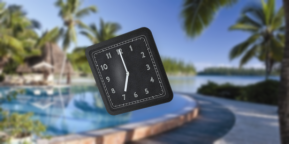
7h00
